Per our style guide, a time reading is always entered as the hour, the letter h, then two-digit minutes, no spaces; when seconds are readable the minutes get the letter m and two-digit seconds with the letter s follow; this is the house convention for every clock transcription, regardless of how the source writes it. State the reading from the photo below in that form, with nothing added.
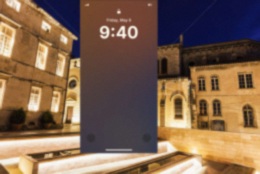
9h40
